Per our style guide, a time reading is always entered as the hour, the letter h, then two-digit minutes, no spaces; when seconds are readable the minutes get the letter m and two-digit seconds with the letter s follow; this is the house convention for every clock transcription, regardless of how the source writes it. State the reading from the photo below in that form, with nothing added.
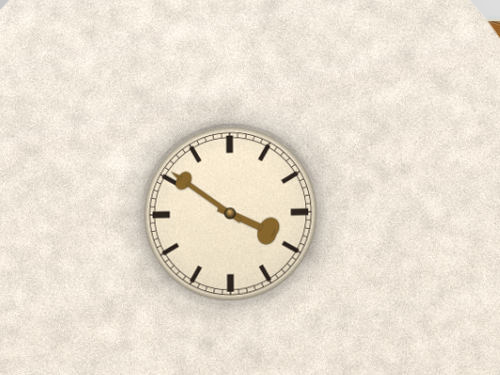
3h51
